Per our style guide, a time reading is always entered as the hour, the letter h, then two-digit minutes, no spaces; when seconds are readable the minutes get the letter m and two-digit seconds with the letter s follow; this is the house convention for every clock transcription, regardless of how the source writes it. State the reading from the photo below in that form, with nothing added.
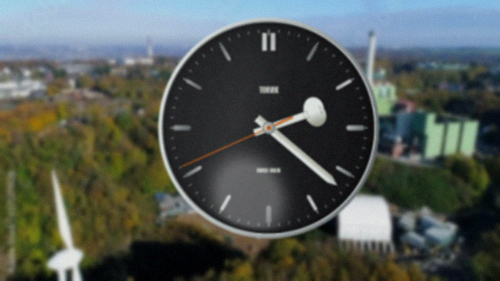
2h21m41s
